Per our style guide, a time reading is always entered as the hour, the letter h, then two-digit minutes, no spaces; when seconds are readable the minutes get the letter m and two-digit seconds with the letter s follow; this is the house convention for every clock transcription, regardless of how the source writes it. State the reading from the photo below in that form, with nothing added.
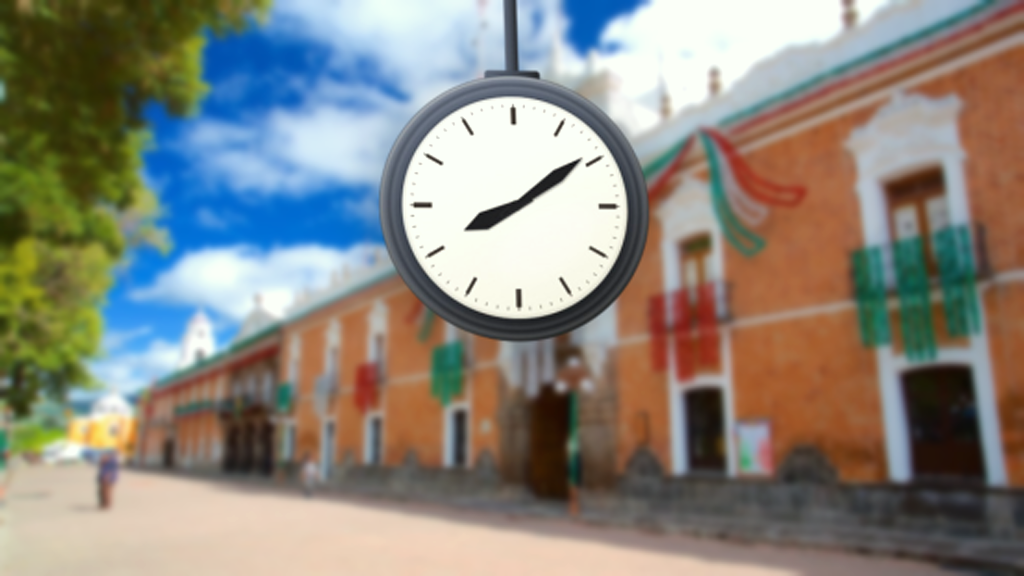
8h09
